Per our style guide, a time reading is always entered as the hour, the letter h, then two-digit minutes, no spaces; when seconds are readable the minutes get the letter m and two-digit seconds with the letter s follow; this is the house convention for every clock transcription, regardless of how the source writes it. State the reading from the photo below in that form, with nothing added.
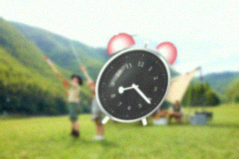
8h21
